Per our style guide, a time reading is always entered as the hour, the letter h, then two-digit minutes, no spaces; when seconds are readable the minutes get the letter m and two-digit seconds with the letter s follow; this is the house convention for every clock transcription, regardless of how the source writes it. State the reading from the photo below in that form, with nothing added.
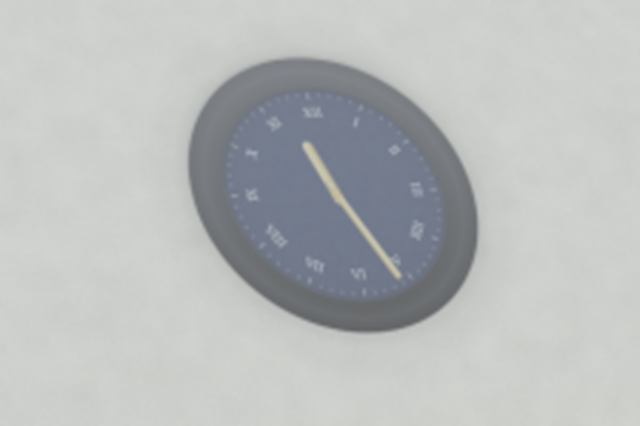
11h26
